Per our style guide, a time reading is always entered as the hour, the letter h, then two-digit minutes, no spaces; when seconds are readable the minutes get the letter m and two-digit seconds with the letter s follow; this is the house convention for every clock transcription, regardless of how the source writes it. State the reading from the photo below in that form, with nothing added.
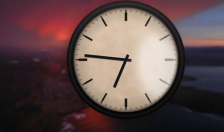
6h46
